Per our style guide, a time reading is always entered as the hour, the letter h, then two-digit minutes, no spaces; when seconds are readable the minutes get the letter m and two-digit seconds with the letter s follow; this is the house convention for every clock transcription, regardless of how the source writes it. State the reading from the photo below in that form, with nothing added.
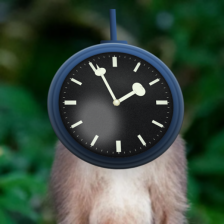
1h56
